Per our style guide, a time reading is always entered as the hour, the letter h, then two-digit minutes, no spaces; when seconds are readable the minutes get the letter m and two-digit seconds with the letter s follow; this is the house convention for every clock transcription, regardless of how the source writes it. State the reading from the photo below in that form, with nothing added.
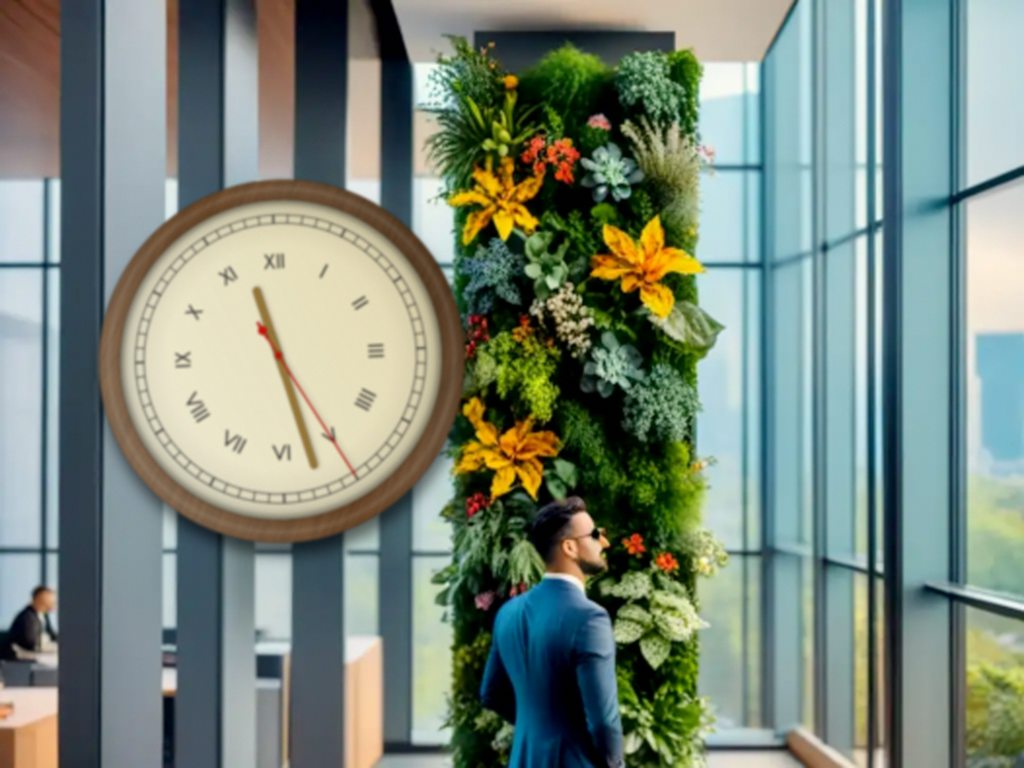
11h27m25s
